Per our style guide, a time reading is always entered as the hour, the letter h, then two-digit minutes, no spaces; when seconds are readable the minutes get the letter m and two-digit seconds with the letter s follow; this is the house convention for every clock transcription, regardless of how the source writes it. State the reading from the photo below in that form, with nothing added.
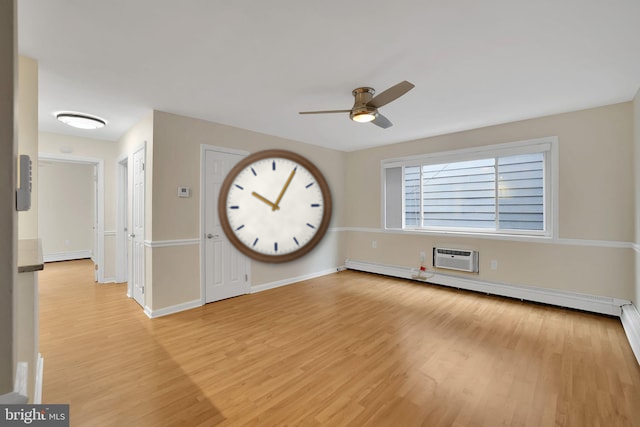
10h05
